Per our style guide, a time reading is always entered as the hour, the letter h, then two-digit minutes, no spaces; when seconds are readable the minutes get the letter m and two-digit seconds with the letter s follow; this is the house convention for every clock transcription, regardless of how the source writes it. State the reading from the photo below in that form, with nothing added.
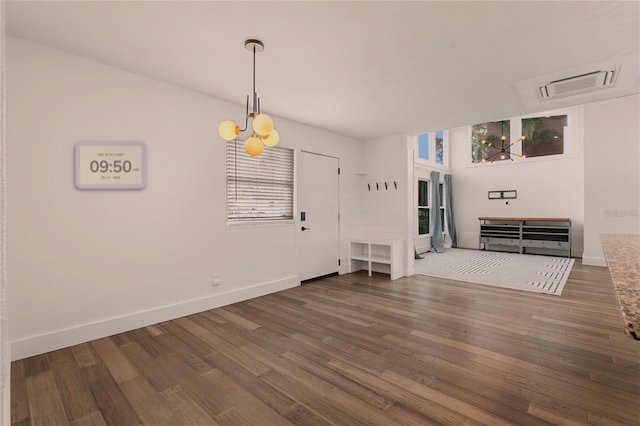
9h50
